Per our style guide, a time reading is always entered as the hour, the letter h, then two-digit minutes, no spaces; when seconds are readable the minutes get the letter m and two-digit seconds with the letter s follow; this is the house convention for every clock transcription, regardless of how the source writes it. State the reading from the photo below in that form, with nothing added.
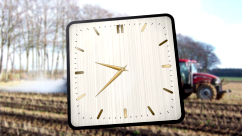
9h38
